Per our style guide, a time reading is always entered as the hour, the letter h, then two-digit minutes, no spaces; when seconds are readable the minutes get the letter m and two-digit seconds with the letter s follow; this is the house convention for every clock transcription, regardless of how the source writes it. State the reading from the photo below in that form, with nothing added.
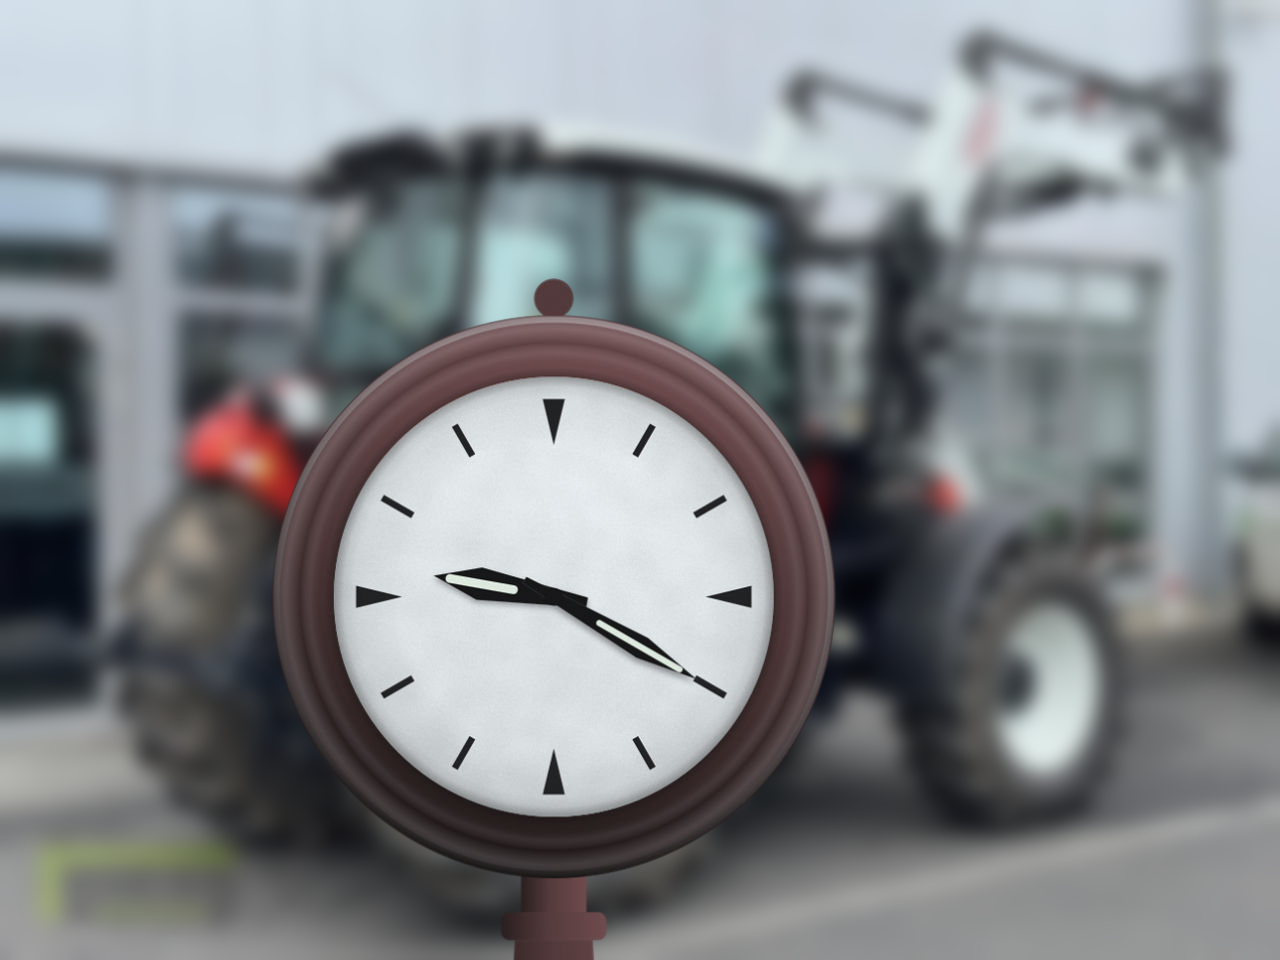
9h20
